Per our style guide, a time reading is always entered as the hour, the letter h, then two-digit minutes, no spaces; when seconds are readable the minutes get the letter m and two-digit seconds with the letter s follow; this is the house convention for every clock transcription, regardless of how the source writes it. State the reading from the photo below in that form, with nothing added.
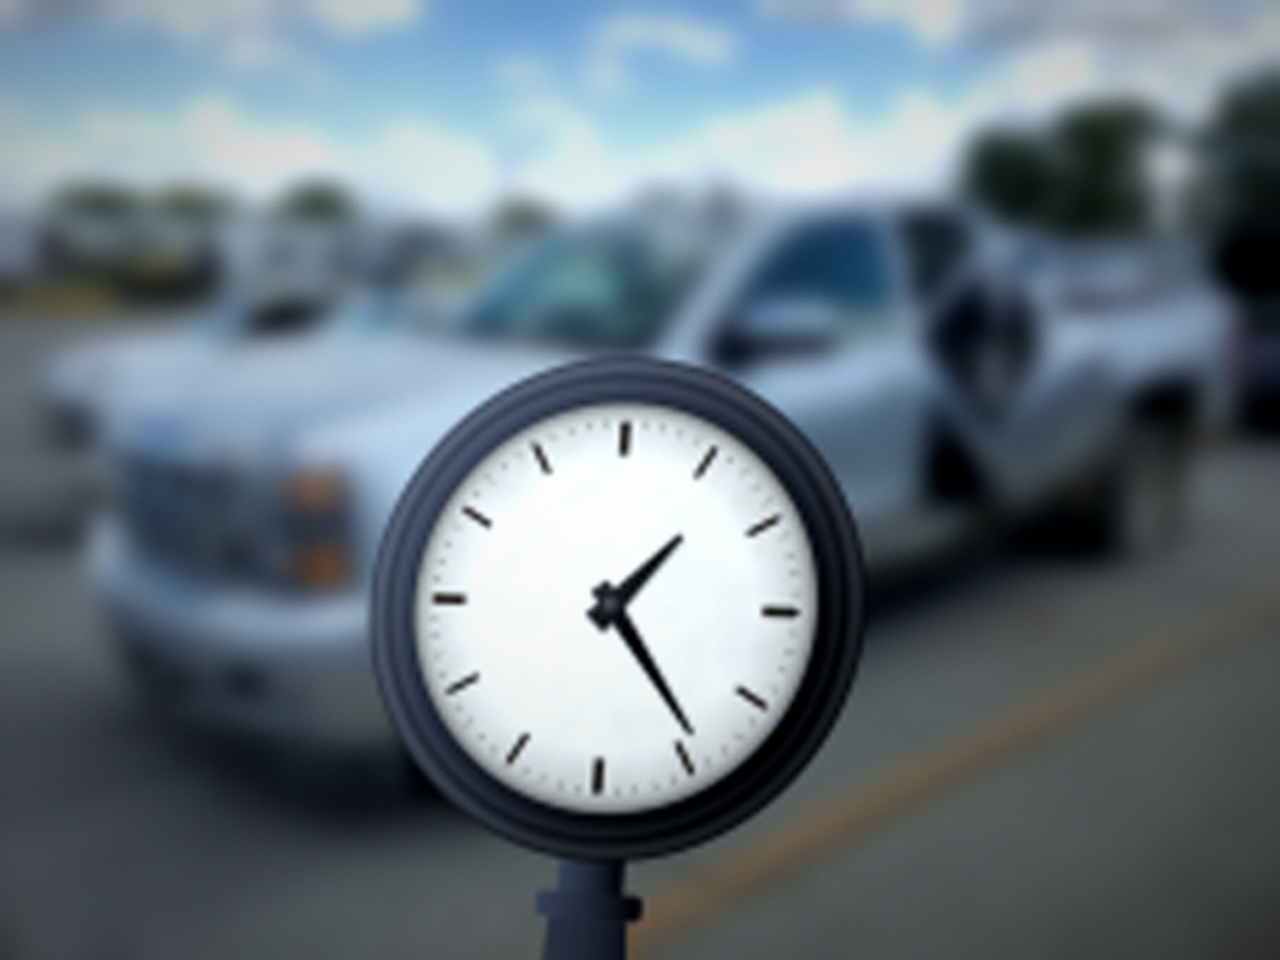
1h24
